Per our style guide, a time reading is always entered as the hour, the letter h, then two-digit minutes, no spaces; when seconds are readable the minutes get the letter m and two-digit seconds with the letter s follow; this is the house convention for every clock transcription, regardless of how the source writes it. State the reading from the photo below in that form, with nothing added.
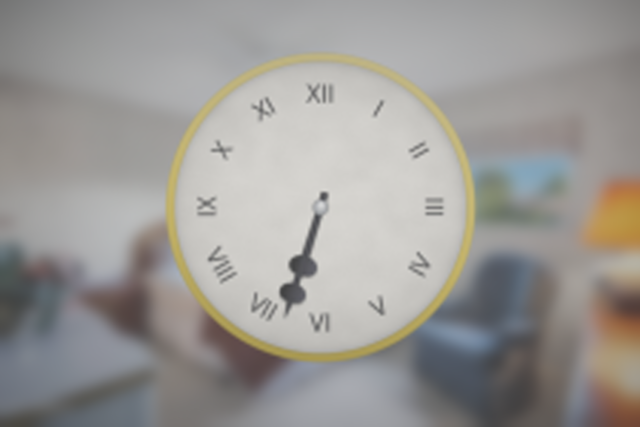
6h33
